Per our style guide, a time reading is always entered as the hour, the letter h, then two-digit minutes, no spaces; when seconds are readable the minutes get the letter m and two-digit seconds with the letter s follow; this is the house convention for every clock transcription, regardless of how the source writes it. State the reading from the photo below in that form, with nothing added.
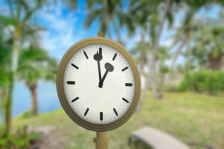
12h59
